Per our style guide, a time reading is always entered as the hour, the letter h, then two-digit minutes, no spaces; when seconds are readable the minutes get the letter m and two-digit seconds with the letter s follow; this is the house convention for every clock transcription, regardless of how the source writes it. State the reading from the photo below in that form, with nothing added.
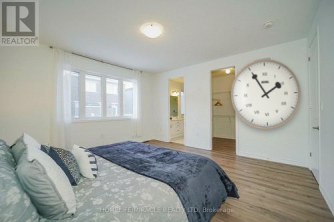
1h55
